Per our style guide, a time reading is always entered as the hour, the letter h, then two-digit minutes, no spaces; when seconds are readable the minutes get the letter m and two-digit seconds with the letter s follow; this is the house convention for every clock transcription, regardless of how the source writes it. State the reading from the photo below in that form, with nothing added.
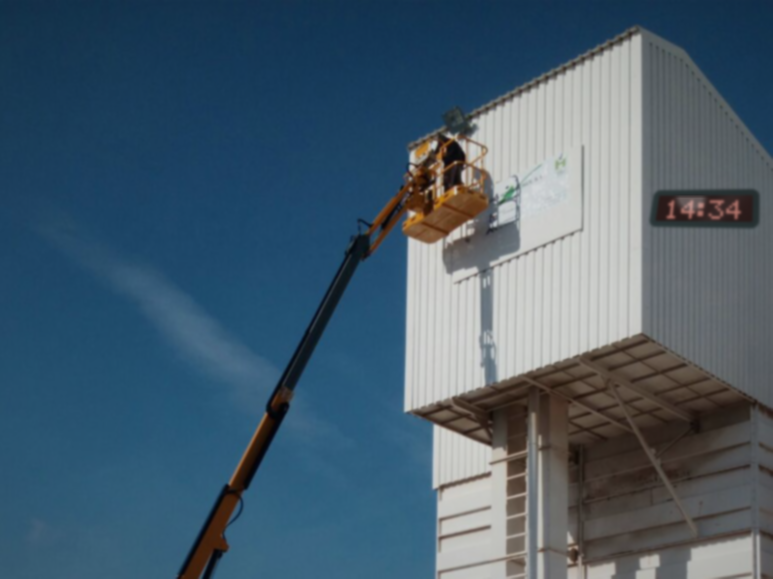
14h34
